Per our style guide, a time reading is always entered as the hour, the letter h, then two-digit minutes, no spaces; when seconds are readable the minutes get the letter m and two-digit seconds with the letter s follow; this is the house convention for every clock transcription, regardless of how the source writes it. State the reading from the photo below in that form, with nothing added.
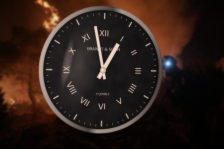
12h58
